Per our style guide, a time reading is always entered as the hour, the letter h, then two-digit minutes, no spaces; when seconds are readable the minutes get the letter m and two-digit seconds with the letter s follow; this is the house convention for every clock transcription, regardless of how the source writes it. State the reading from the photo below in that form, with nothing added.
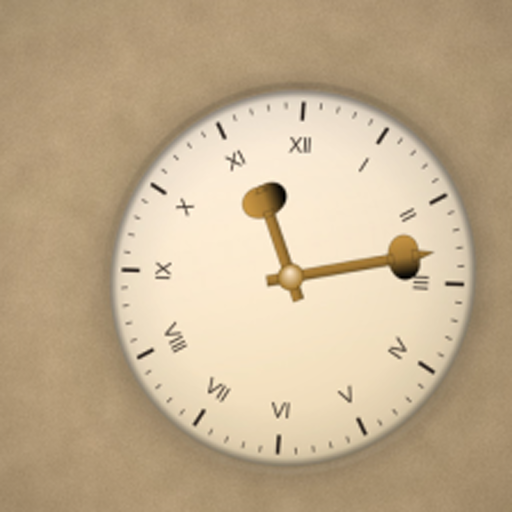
11h13
